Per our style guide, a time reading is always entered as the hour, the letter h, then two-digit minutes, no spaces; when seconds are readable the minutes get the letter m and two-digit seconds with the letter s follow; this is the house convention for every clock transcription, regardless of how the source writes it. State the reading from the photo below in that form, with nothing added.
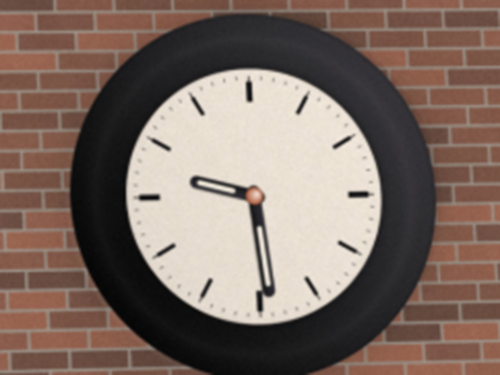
9h29
